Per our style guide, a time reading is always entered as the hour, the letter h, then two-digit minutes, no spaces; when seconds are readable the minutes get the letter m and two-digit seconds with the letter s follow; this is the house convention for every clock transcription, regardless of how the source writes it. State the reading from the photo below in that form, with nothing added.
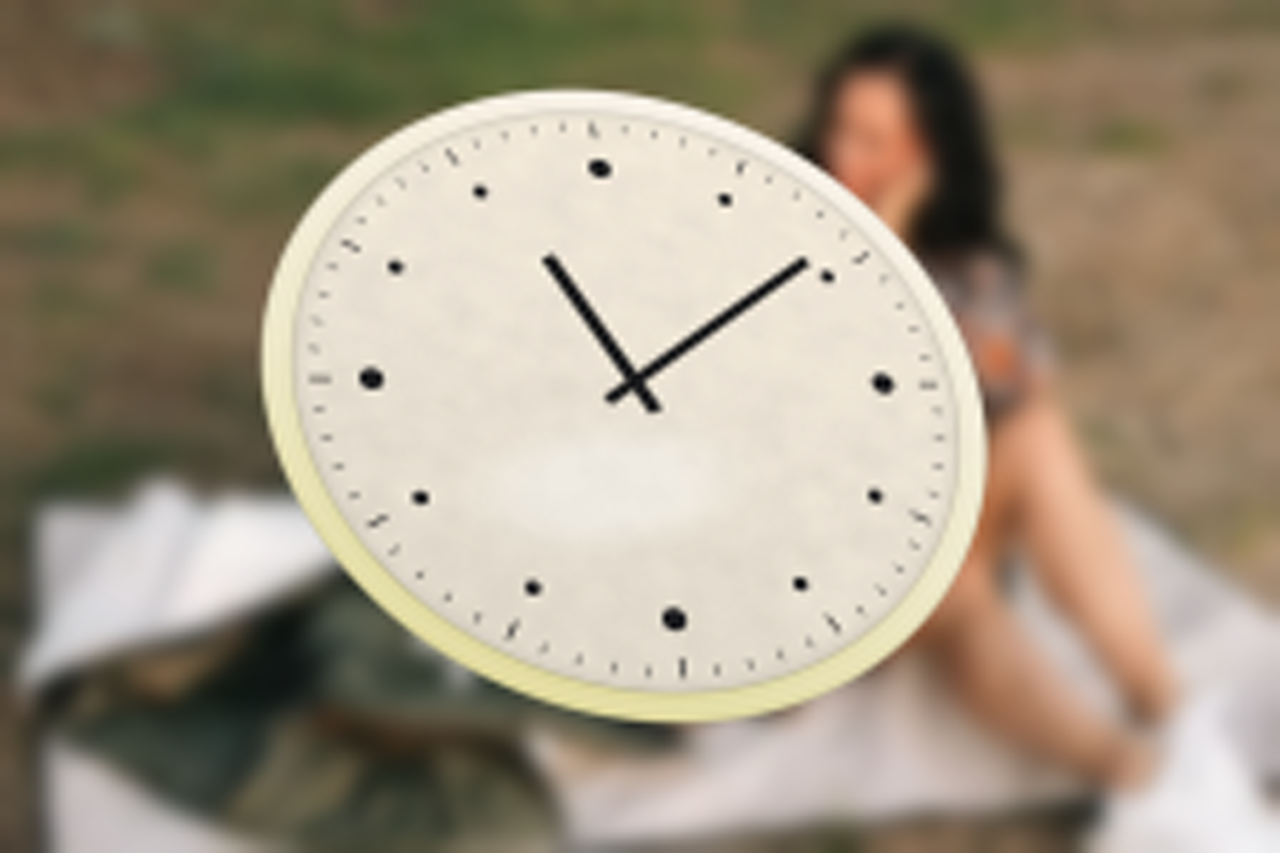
11h09
